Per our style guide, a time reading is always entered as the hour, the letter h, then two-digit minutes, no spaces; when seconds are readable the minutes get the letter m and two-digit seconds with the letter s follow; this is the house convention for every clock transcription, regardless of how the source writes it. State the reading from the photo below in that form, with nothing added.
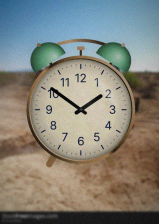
1h51
